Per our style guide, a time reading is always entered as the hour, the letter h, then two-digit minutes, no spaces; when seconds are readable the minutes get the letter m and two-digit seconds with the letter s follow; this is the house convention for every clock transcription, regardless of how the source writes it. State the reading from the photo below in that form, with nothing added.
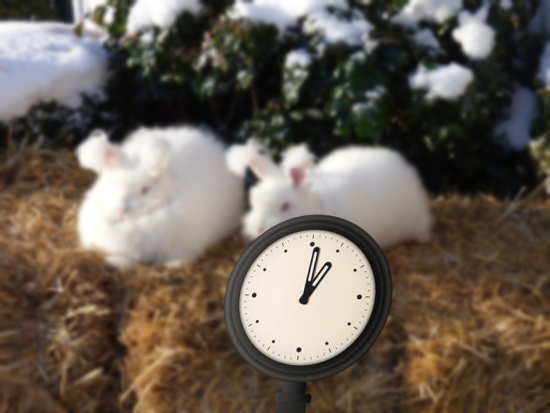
1h01
